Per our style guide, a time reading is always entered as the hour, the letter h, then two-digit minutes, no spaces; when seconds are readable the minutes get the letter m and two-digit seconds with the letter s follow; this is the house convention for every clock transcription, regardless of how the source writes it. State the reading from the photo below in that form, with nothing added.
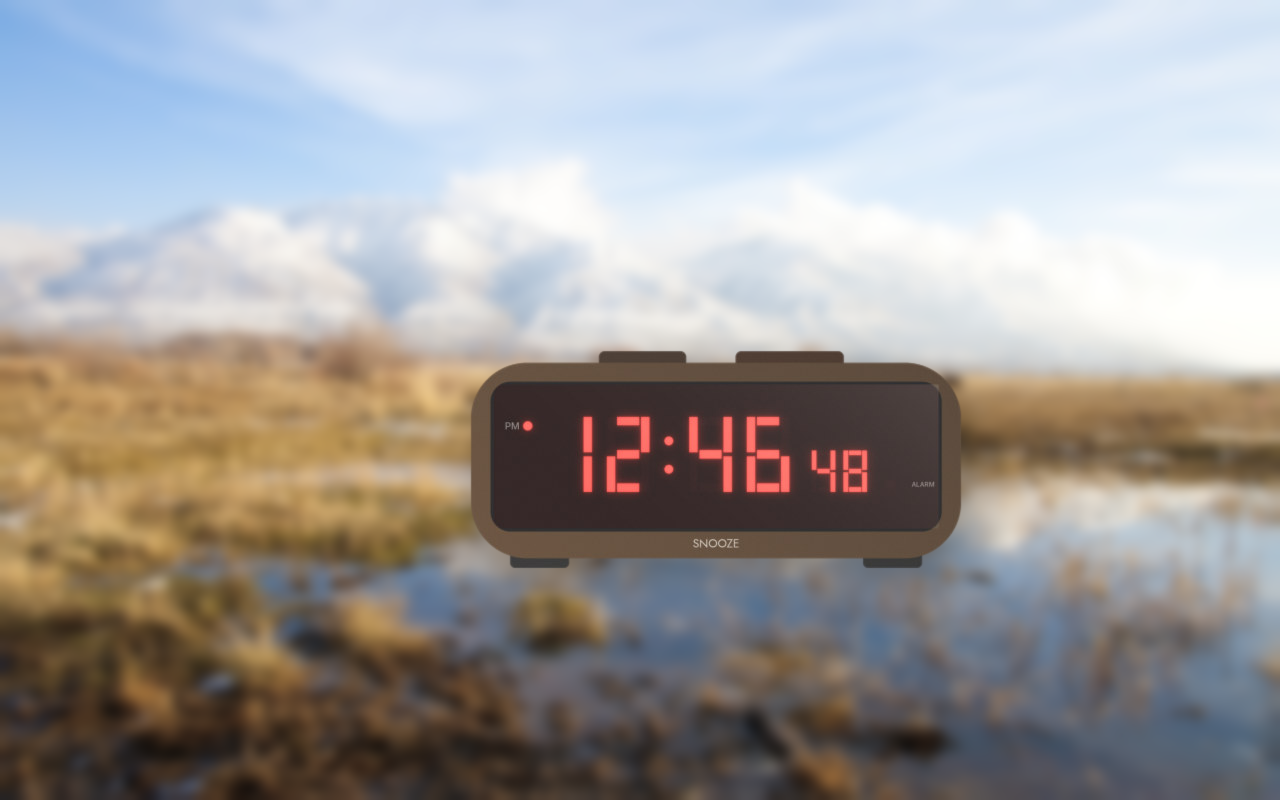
12h46m48s
